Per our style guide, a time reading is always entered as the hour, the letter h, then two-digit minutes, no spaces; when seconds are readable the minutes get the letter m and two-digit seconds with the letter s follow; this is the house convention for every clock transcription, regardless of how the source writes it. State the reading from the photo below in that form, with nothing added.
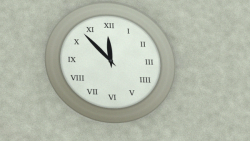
11h53
